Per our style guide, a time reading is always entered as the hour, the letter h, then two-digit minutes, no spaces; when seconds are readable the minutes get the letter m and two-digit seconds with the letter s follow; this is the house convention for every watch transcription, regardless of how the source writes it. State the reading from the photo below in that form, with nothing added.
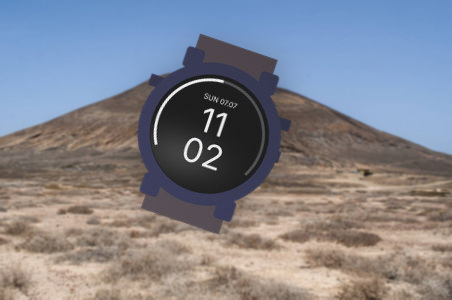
11h02
